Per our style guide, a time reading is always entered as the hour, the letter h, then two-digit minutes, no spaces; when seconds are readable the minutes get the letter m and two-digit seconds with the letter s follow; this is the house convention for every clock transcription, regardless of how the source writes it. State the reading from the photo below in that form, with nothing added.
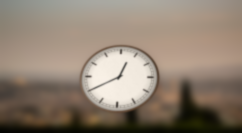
12h40
